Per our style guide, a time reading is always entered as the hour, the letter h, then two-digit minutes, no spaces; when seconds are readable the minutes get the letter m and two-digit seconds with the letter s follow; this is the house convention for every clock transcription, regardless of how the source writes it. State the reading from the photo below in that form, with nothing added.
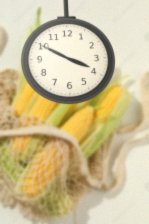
3h50
